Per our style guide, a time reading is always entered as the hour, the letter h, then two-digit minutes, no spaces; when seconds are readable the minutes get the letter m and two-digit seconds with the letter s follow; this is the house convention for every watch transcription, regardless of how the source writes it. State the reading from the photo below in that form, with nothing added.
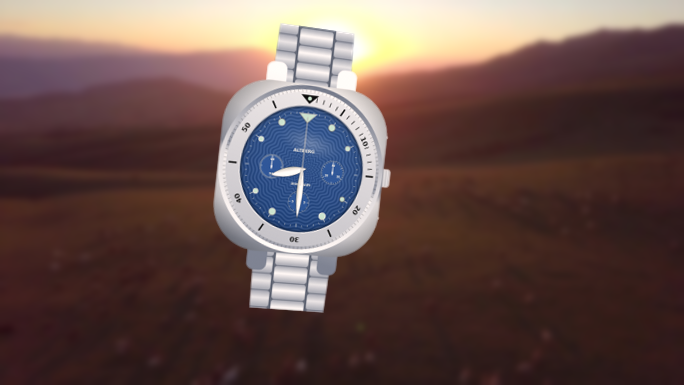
8h30
